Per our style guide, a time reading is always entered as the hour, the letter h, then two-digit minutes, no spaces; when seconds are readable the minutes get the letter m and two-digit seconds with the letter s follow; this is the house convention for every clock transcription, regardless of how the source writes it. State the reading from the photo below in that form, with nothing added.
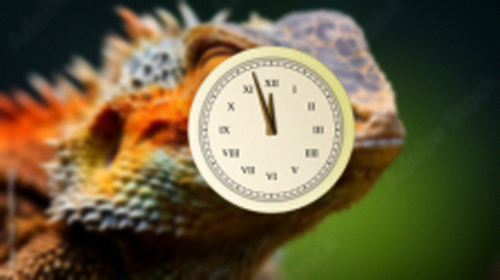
11h57
